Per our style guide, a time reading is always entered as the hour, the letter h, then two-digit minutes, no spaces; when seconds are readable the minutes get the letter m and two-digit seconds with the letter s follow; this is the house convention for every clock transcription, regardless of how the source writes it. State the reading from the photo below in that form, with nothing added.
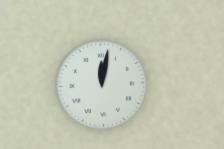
12h02
